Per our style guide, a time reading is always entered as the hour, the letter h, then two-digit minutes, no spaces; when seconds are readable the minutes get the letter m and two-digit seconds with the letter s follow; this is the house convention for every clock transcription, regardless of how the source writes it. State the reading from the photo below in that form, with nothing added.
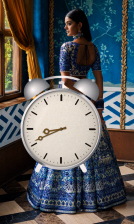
8h41
